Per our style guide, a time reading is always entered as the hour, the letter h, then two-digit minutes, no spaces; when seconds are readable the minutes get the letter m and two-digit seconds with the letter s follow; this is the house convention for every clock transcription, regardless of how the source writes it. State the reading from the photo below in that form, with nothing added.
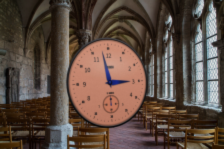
2h58
